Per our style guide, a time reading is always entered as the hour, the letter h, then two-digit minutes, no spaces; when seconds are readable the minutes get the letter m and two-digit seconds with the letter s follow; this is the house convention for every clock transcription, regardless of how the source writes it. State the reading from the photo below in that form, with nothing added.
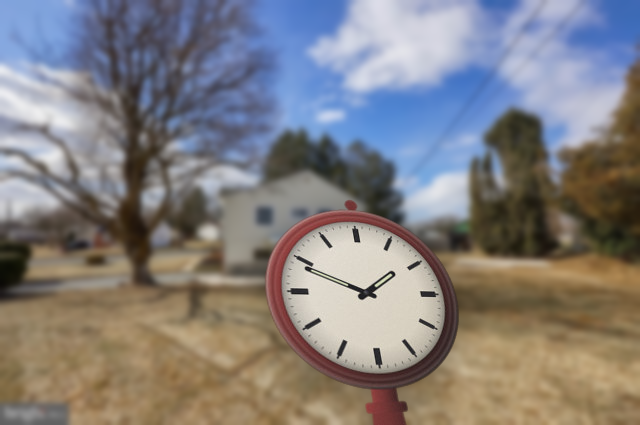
1h49
